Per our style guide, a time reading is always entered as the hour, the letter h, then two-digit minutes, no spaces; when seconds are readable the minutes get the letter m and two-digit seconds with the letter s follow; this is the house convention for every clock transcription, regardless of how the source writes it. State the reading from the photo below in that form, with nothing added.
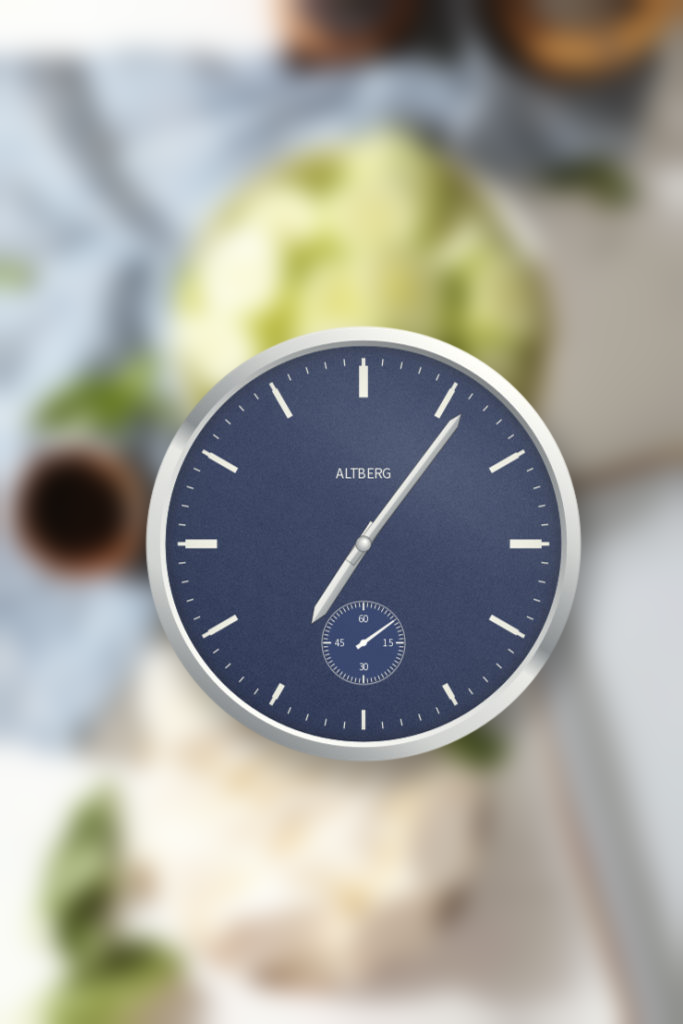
7h06m09s
